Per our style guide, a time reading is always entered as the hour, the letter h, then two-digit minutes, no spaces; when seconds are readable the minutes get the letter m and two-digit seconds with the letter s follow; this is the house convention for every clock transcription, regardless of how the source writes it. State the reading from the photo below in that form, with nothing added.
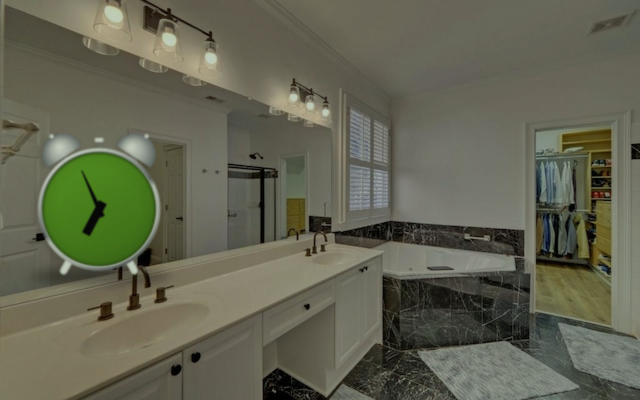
6h56
